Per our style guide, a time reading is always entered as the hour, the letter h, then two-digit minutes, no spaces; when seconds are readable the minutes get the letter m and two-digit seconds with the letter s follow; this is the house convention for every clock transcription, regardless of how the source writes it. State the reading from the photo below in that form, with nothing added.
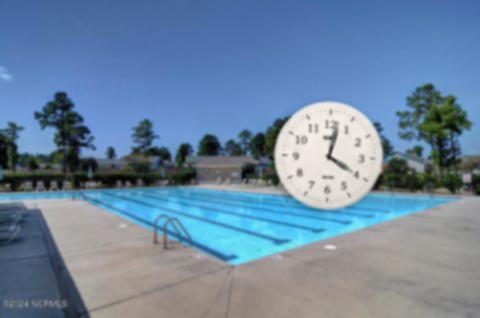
4h02
